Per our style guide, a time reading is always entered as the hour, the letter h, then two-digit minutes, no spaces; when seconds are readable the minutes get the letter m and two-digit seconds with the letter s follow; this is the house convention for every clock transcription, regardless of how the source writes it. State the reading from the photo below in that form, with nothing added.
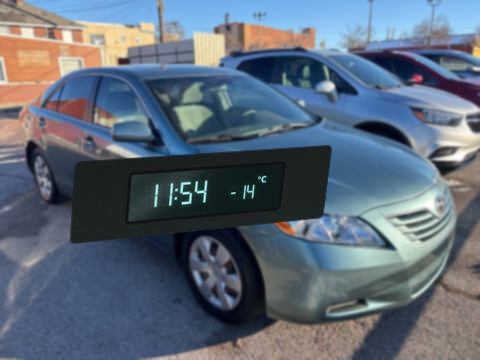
11h54
